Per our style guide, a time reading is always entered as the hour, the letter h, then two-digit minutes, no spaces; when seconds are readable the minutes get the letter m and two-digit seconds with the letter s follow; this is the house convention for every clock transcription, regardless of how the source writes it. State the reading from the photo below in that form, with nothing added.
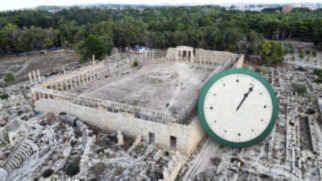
1h06
